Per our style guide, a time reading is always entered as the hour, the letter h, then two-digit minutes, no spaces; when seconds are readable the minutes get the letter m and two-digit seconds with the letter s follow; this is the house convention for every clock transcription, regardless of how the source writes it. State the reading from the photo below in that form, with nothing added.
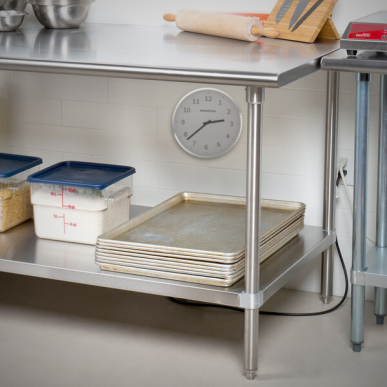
2h38
